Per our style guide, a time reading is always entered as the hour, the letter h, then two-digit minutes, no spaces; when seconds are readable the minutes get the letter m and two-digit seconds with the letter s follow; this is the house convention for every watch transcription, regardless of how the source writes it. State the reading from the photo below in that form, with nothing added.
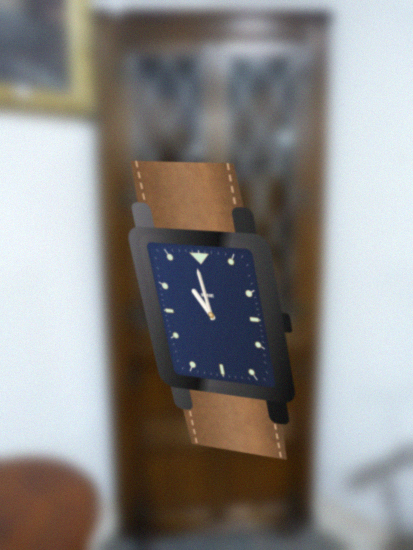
10h59
